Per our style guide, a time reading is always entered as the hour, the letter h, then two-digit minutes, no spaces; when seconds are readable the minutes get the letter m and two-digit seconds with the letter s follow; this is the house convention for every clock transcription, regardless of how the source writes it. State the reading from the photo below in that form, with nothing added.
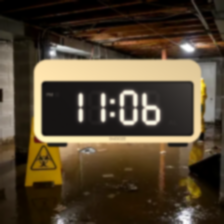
11h06
